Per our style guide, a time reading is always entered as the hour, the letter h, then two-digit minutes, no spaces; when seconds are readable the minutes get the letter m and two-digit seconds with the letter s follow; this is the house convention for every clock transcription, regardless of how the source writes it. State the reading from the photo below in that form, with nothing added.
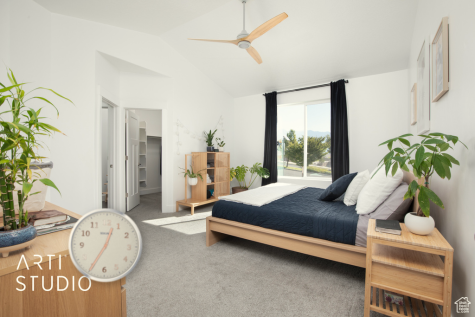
12h35
